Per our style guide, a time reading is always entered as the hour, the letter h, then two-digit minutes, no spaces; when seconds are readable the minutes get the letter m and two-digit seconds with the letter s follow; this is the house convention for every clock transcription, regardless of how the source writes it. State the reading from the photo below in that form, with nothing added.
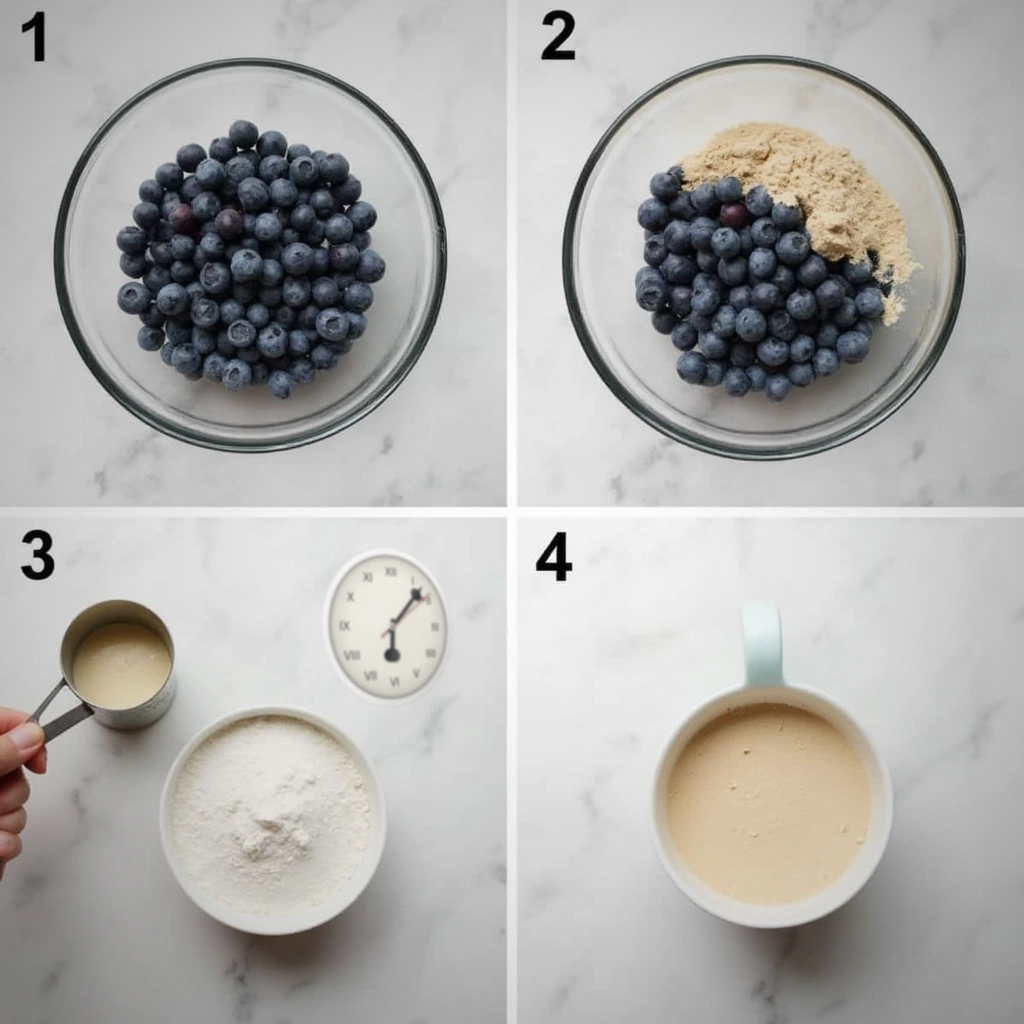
6h07m09s
